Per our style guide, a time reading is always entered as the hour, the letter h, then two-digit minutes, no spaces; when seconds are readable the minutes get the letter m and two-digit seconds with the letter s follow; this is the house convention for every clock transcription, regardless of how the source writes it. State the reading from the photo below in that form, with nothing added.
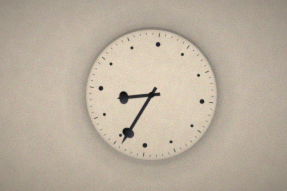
8h34
